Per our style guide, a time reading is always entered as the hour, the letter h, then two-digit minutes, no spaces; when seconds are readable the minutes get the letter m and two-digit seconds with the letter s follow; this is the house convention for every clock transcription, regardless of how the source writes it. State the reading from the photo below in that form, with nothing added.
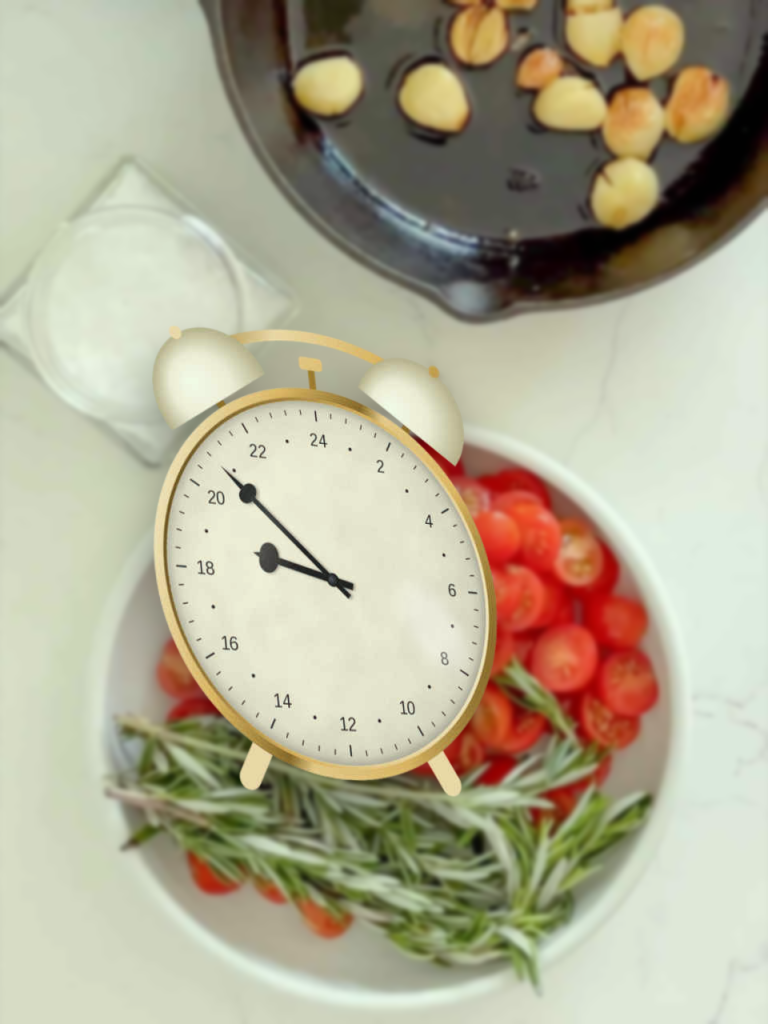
18h52
